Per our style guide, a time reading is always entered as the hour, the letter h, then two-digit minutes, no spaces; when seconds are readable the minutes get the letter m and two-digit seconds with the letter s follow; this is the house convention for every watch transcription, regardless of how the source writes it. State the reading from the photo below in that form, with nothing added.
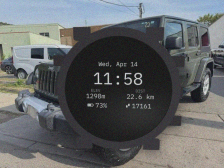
11h58
